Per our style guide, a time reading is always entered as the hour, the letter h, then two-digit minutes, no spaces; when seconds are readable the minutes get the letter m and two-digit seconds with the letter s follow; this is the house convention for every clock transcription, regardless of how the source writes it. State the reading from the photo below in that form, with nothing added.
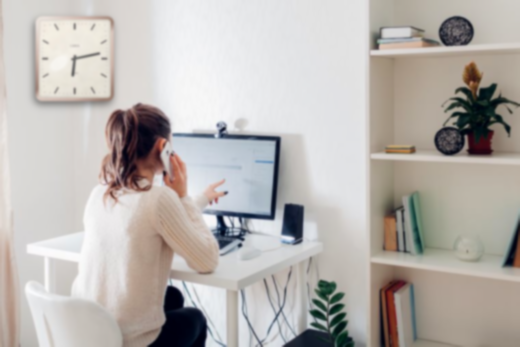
6h13
